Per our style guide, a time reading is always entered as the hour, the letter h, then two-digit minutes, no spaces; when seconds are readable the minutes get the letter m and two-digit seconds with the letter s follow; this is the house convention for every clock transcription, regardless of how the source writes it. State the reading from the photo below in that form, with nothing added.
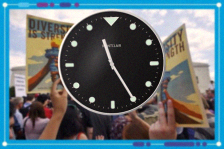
11h25
